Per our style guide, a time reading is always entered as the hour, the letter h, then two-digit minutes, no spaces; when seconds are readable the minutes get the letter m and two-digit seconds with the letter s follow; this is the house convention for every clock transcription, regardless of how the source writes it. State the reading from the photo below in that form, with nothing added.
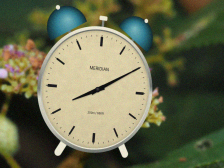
8h10
